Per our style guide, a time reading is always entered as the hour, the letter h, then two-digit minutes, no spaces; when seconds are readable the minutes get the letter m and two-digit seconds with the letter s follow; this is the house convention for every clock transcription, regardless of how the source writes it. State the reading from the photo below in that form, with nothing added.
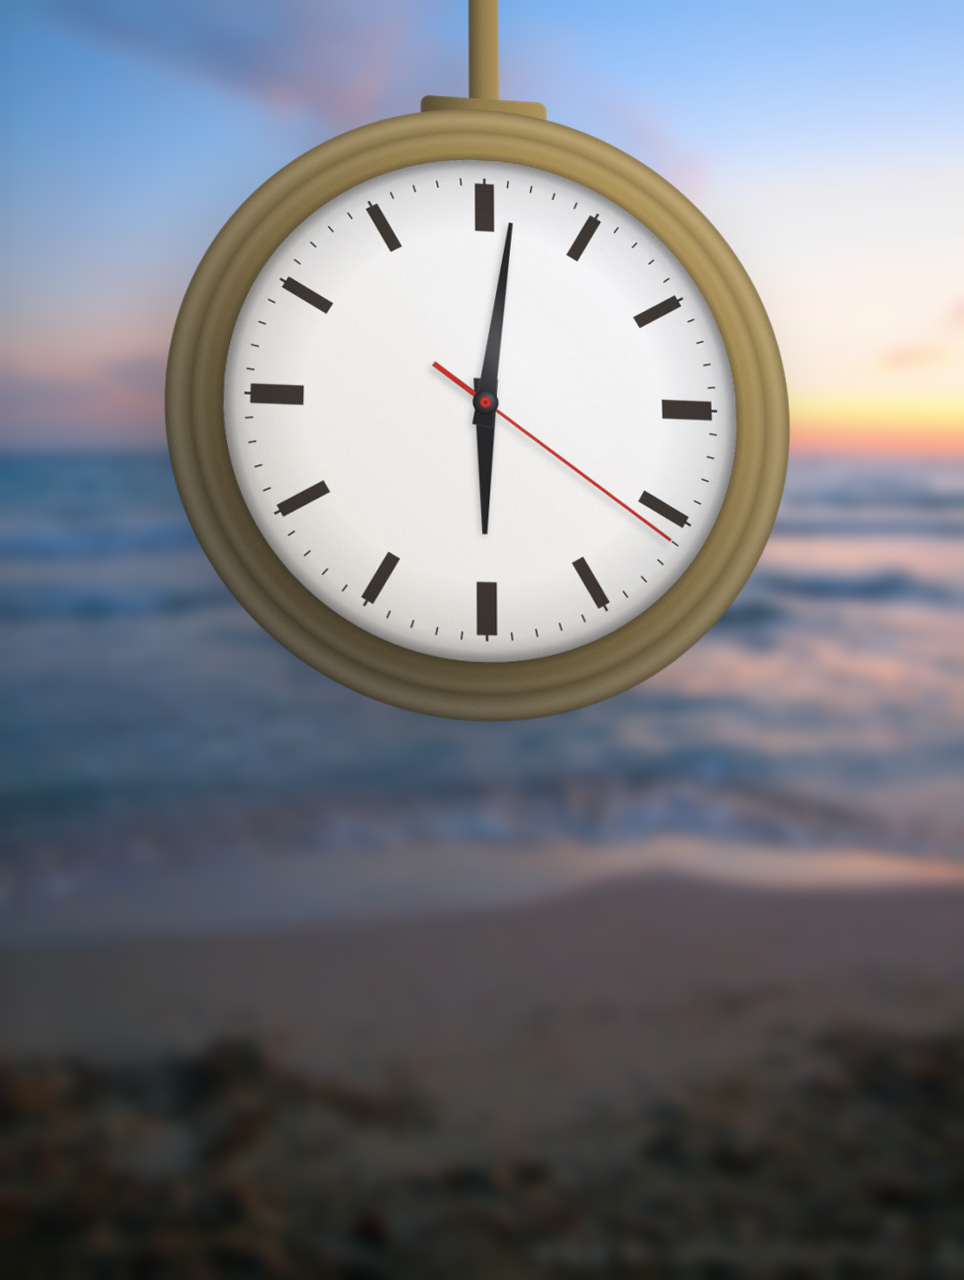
6h01m21s
